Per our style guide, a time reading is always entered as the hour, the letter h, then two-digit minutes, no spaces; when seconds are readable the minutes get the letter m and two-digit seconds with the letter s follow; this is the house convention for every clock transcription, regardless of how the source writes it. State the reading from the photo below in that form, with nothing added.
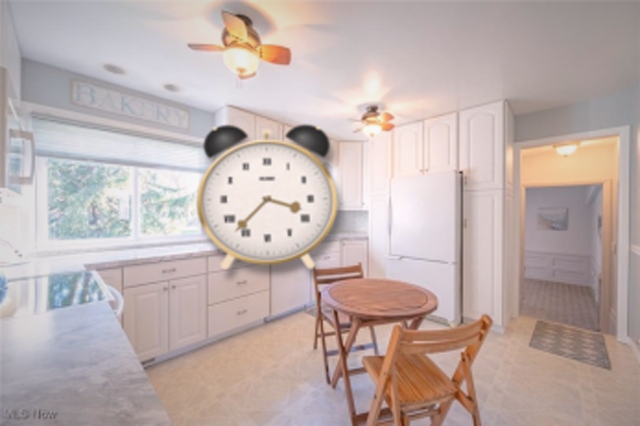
3h37
